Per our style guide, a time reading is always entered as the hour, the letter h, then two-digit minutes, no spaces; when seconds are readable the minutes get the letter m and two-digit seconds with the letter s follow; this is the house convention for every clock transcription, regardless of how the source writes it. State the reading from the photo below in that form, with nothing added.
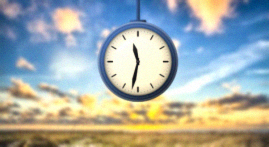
11h32
